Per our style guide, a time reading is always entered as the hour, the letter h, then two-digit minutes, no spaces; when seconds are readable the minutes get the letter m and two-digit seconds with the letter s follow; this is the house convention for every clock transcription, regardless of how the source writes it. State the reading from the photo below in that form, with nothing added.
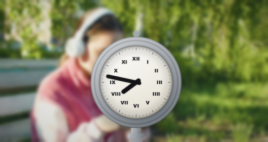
7h47
